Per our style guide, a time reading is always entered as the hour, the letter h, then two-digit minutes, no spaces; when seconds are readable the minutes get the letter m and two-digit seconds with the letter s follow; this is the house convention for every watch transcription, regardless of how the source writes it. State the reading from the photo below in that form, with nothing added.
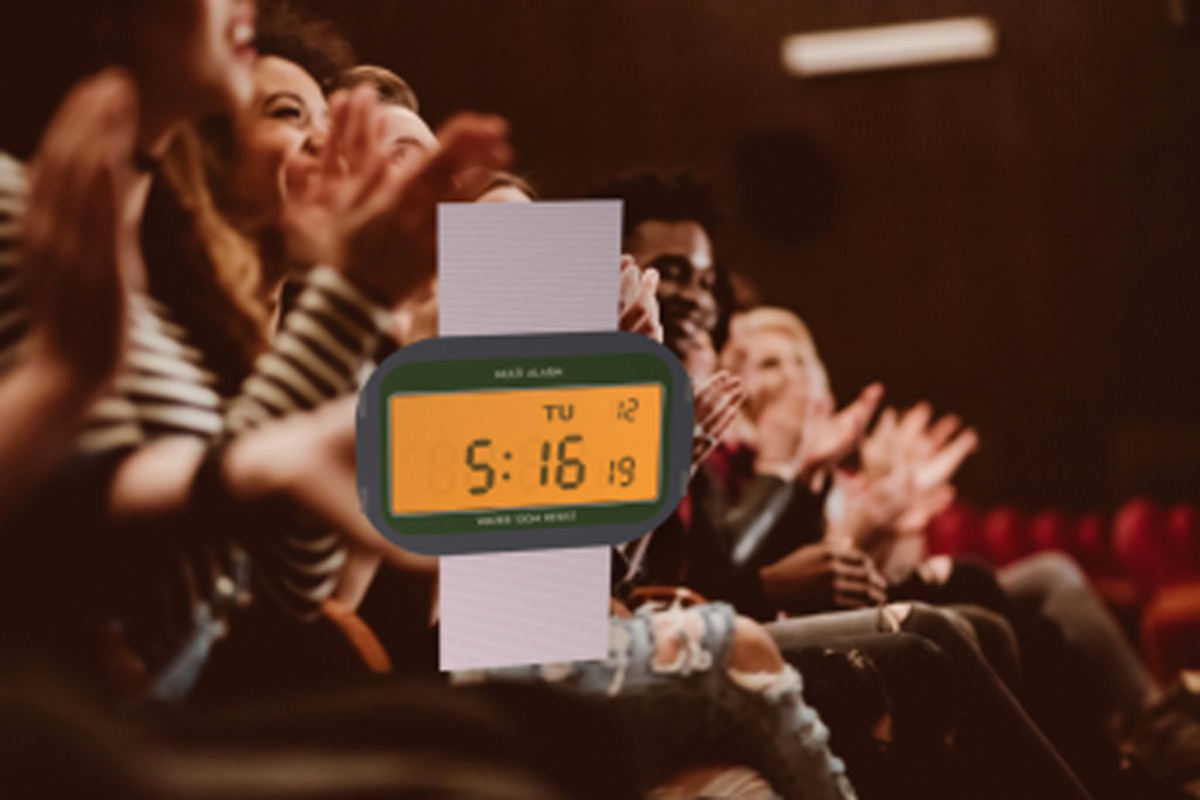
5h16m19s
